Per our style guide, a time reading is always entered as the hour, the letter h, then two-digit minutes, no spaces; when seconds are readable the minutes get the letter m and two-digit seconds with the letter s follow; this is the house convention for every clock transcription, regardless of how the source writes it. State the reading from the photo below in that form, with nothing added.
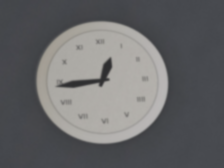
12h44
